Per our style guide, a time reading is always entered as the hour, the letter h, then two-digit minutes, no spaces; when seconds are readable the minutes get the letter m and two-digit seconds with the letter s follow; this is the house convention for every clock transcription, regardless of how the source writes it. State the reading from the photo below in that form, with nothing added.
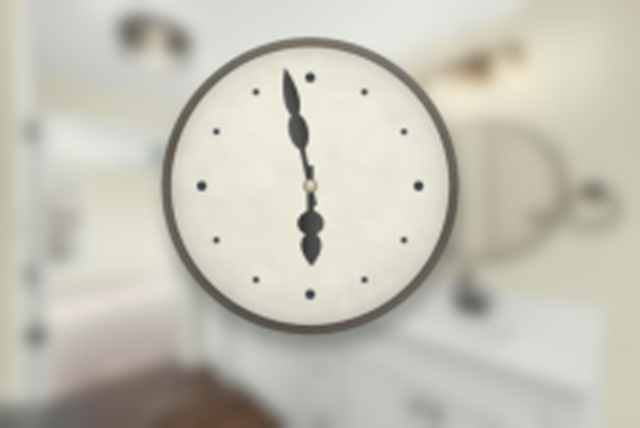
5h58
